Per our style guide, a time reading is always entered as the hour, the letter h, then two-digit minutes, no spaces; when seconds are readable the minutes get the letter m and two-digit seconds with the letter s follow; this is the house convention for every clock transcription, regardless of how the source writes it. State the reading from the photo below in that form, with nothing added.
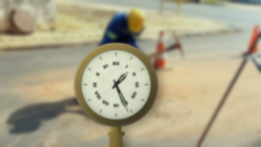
1h26
